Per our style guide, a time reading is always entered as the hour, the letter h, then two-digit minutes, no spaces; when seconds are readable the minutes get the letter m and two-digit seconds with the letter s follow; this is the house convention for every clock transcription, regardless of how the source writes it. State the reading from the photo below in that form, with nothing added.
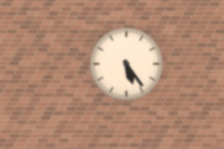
5h24
